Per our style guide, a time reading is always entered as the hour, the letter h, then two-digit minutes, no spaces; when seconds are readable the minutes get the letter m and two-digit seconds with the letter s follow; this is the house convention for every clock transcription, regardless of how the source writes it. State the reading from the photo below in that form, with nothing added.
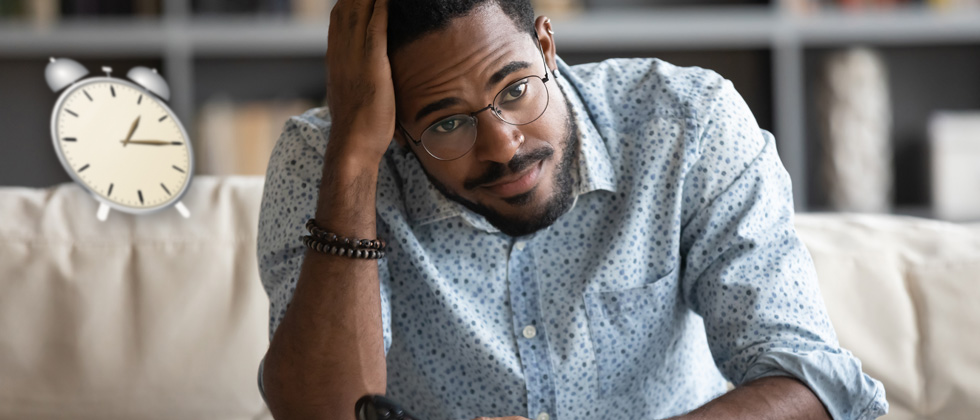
1h15
